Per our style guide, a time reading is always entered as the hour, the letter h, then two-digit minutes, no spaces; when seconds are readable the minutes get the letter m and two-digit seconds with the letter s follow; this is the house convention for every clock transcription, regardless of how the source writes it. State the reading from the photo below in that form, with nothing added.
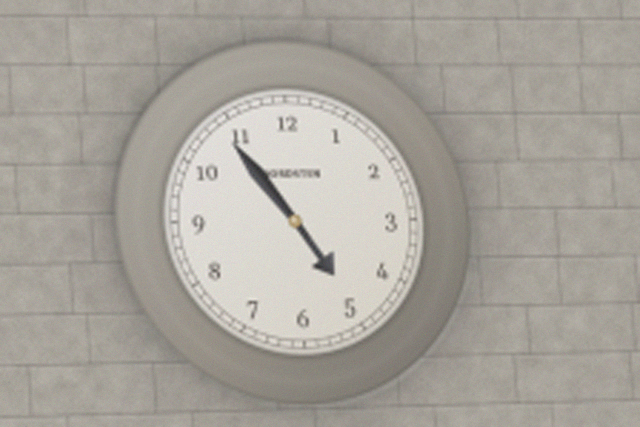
4h54
